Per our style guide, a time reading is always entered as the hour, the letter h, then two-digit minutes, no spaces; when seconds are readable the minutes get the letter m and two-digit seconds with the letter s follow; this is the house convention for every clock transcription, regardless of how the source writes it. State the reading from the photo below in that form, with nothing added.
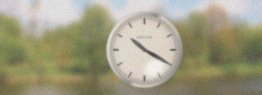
10h20
